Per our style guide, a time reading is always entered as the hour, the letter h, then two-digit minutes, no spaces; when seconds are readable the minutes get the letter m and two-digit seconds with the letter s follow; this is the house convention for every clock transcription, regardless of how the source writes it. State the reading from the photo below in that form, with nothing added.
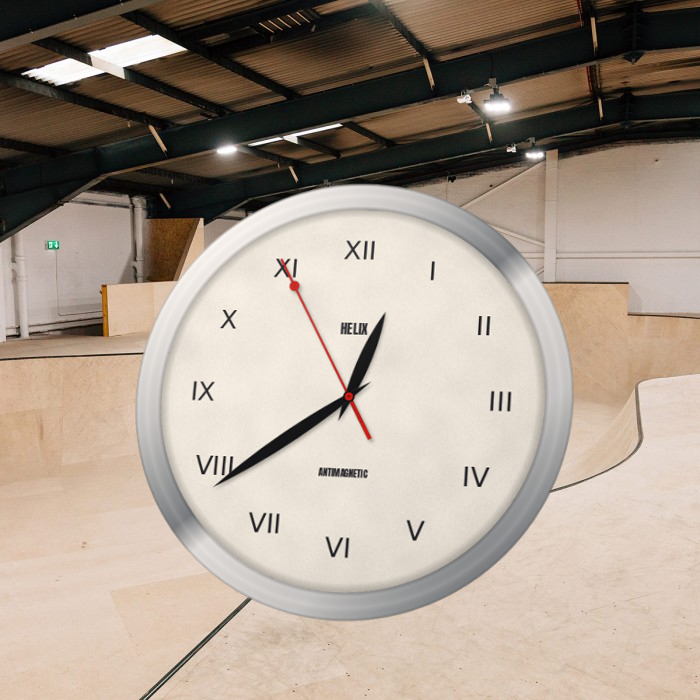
12h38m55s
